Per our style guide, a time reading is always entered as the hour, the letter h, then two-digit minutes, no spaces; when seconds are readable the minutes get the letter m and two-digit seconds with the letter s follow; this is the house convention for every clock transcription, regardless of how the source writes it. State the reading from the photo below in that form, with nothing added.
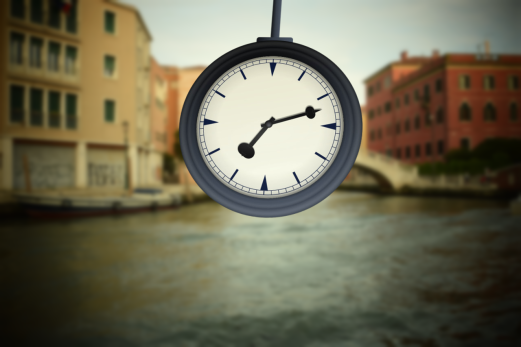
7h12
